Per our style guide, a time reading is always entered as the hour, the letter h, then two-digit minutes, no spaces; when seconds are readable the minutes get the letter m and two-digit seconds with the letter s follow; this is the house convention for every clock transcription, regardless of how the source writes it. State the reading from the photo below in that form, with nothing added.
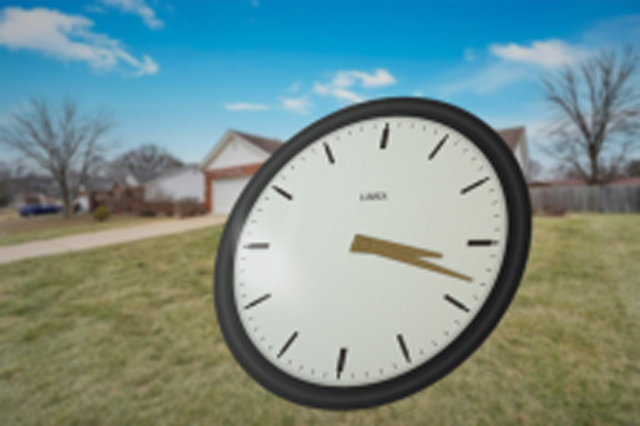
3h18
